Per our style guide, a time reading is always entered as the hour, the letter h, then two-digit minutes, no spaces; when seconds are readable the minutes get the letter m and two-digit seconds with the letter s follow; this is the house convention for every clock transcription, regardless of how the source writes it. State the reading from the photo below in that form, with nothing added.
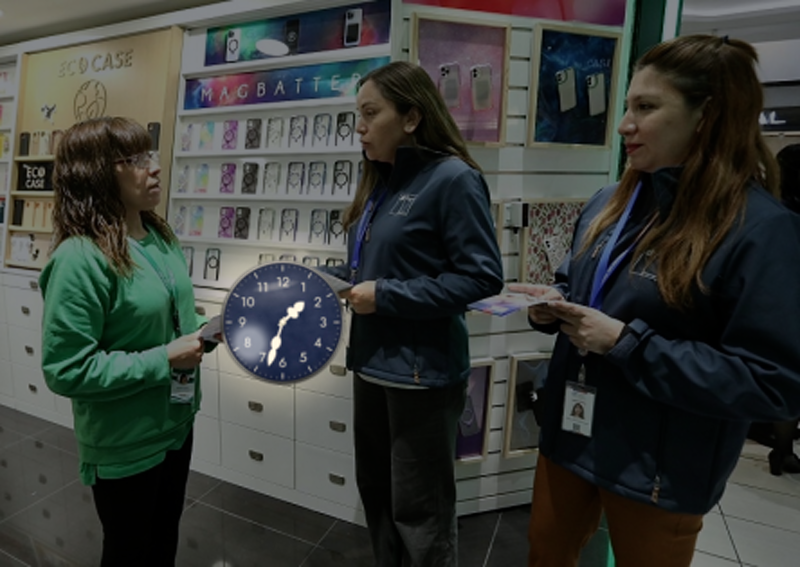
1h33
